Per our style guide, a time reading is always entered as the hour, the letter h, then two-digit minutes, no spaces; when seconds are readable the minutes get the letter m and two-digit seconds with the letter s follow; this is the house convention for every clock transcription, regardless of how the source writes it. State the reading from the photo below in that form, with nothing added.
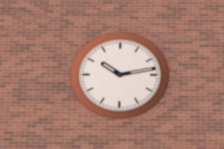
10h13
